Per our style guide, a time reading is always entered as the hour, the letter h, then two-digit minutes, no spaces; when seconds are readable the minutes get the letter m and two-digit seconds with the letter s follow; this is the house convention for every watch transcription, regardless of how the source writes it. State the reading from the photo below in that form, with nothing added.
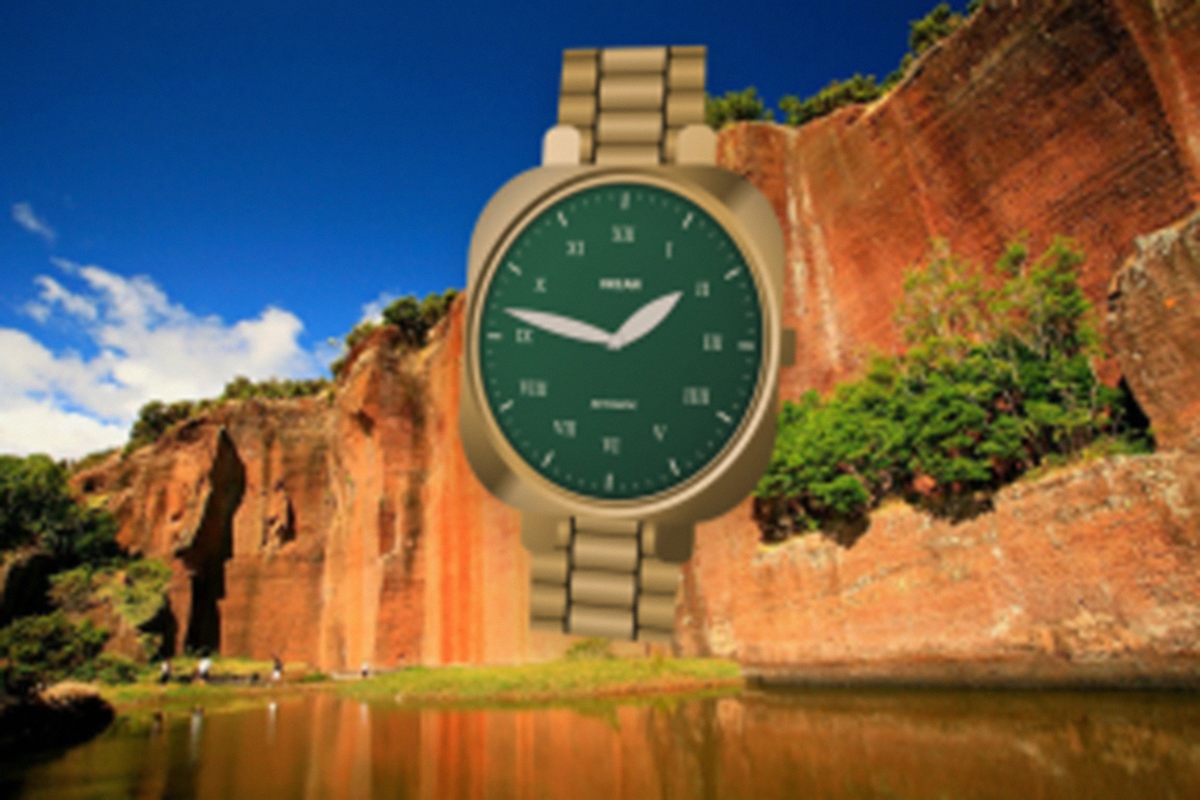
1h47
